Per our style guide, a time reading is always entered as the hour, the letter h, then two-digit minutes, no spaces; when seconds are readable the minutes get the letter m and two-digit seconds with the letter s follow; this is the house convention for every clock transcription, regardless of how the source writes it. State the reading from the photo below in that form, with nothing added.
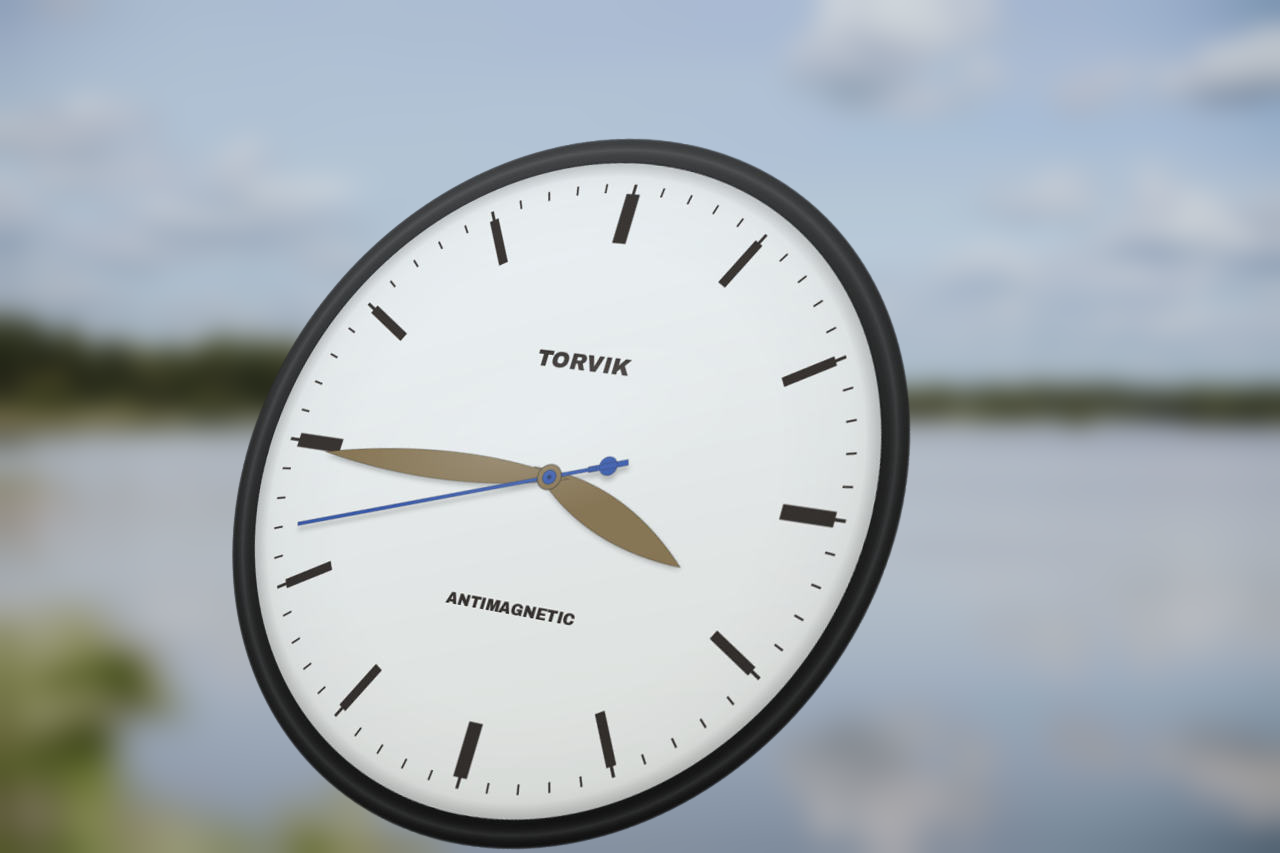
3h44m42s
